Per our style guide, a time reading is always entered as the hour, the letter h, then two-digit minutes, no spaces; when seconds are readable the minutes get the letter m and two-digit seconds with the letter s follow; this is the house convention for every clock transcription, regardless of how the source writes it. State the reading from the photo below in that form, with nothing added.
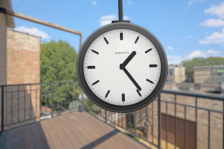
1h24
